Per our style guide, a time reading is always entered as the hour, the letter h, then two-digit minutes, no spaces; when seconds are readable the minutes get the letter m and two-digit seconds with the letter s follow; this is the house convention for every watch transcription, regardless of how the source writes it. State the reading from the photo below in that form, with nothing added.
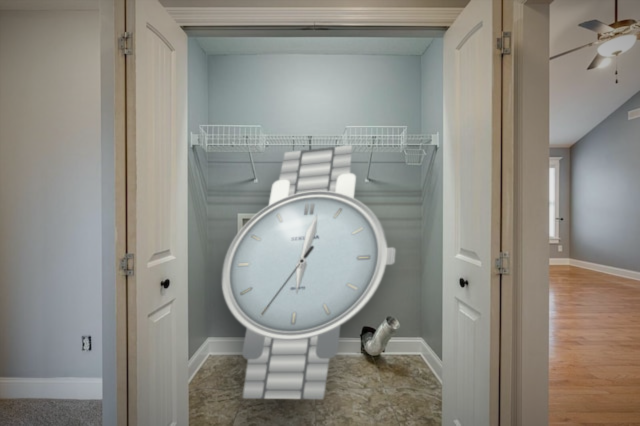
6h01m35s
